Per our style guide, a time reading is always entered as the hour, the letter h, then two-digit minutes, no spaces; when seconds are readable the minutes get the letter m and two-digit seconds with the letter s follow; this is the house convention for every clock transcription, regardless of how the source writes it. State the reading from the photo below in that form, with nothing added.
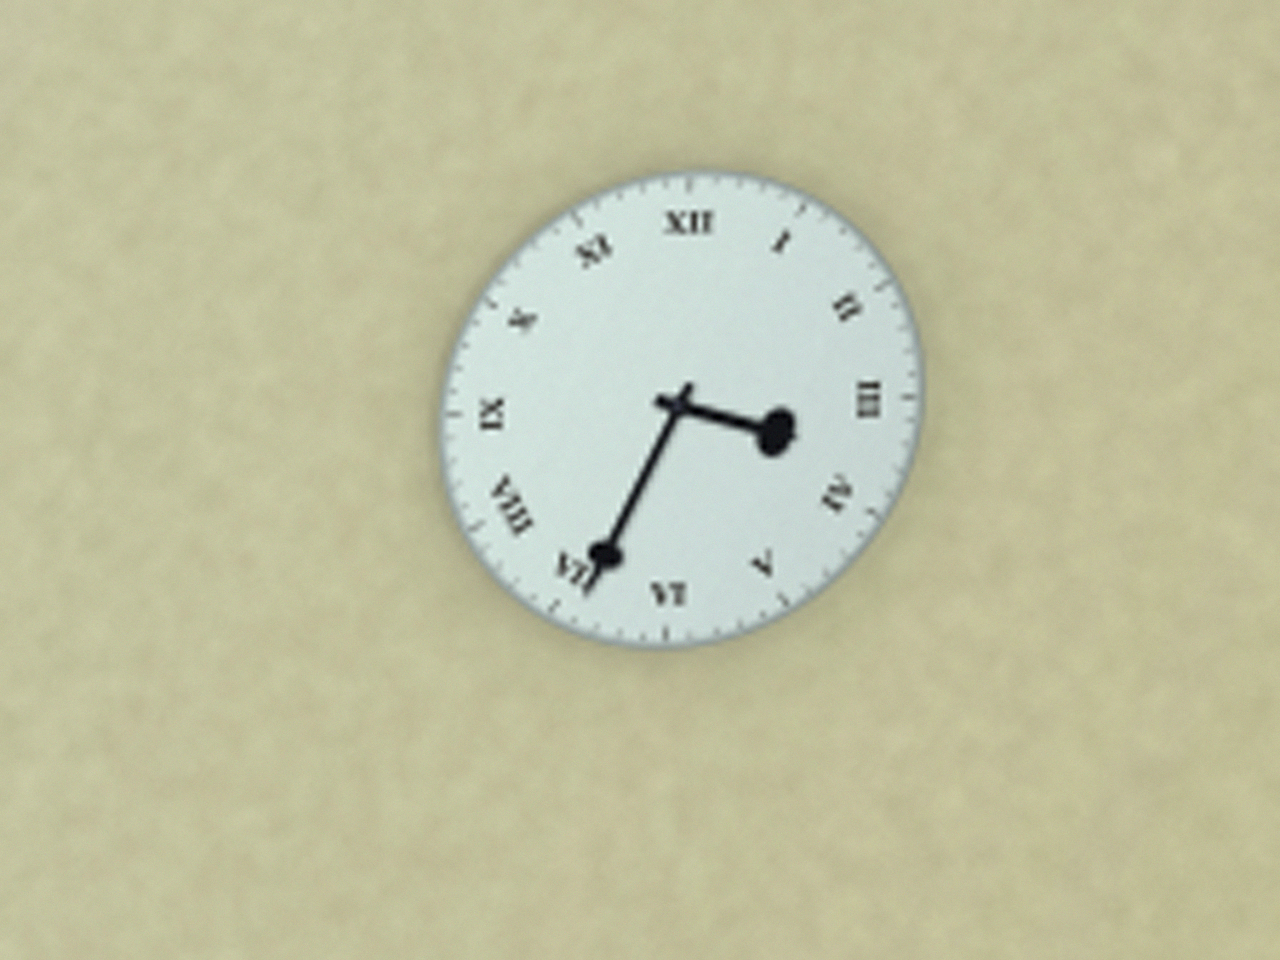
3h34
